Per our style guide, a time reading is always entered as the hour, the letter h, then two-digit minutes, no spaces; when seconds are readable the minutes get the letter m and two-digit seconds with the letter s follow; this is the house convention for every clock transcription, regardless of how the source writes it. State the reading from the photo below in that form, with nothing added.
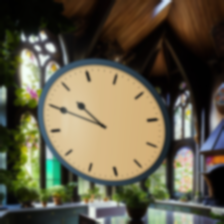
10h50
